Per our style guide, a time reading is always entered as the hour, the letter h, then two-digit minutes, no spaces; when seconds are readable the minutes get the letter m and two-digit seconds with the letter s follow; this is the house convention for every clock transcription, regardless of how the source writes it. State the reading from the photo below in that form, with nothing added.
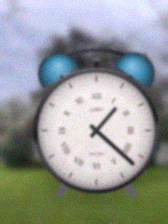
1h22
